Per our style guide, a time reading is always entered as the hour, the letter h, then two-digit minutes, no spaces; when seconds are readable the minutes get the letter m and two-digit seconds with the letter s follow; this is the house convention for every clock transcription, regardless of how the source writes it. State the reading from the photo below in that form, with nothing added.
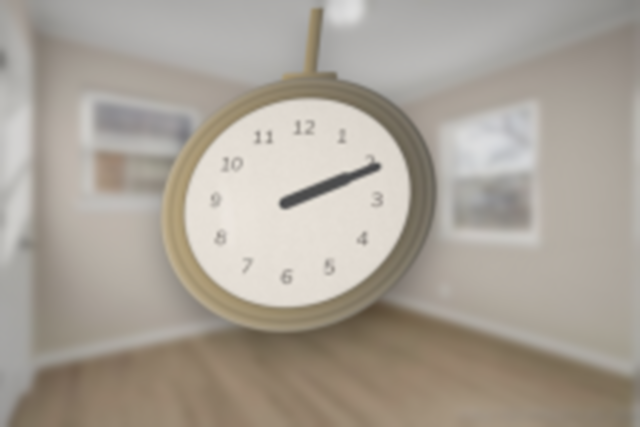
2h11
